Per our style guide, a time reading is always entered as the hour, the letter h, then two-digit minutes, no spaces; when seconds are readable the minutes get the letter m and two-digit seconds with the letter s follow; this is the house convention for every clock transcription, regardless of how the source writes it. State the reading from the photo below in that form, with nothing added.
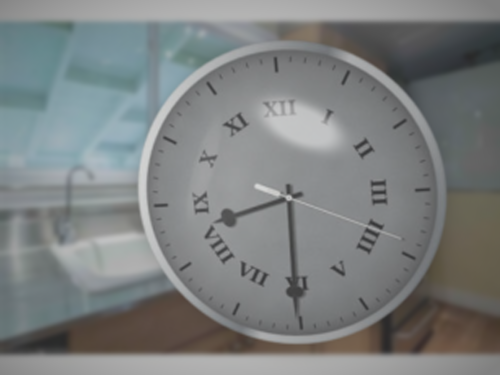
8h30m19s
